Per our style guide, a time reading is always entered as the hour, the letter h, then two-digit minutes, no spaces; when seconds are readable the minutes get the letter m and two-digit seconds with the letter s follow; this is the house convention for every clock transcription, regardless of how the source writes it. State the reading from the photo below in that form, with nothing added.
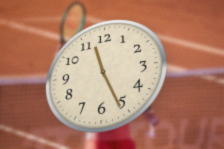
11h26
